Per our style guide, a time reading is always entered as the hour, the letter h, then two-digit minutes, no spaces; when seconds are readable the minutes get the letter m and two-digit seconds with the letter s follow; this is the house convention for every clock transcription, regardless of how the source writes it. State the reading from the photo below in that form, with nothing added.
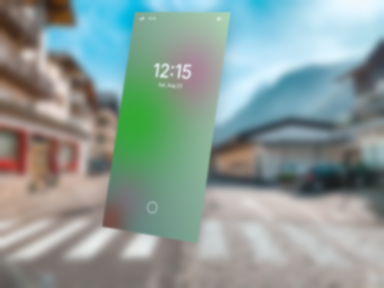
12h15
